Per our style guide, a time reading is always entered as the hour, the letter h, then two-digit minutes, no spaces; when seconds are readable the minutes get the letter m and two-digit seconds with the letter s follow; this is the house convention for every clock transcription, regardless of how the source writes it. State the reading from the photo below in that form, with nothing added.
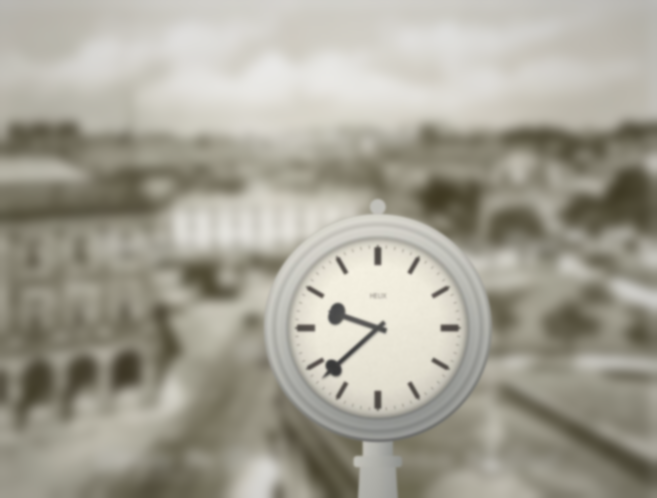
9h38
